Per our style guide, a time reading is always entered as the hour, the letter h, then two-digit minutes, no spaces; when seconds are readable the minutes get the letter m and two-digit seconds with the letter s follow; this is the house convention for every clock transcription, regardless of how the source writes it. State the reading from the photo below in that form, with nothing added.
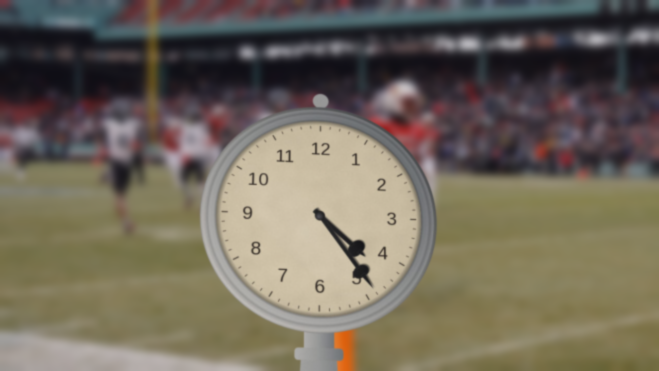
4h24
